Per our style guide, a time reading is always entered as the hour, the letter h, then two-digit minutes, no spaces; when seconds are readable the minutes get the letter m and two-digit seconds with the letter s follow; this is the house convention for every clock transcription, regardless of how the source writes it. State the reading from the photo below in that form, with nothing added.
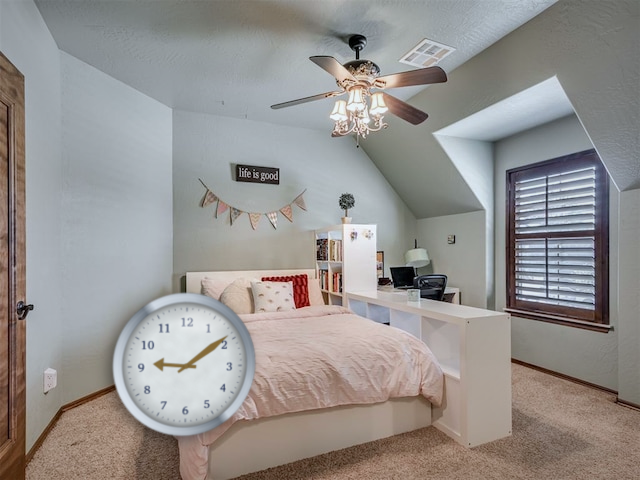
9h09
